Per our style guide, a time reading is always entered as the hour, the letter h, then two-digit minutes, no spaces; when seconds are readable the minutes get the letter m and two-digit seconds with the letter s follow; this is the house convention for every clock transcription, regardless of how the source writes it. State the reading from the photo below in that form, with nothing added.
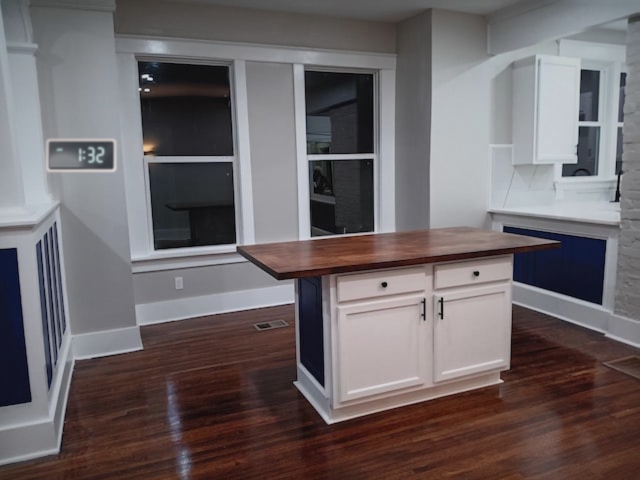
1h32
